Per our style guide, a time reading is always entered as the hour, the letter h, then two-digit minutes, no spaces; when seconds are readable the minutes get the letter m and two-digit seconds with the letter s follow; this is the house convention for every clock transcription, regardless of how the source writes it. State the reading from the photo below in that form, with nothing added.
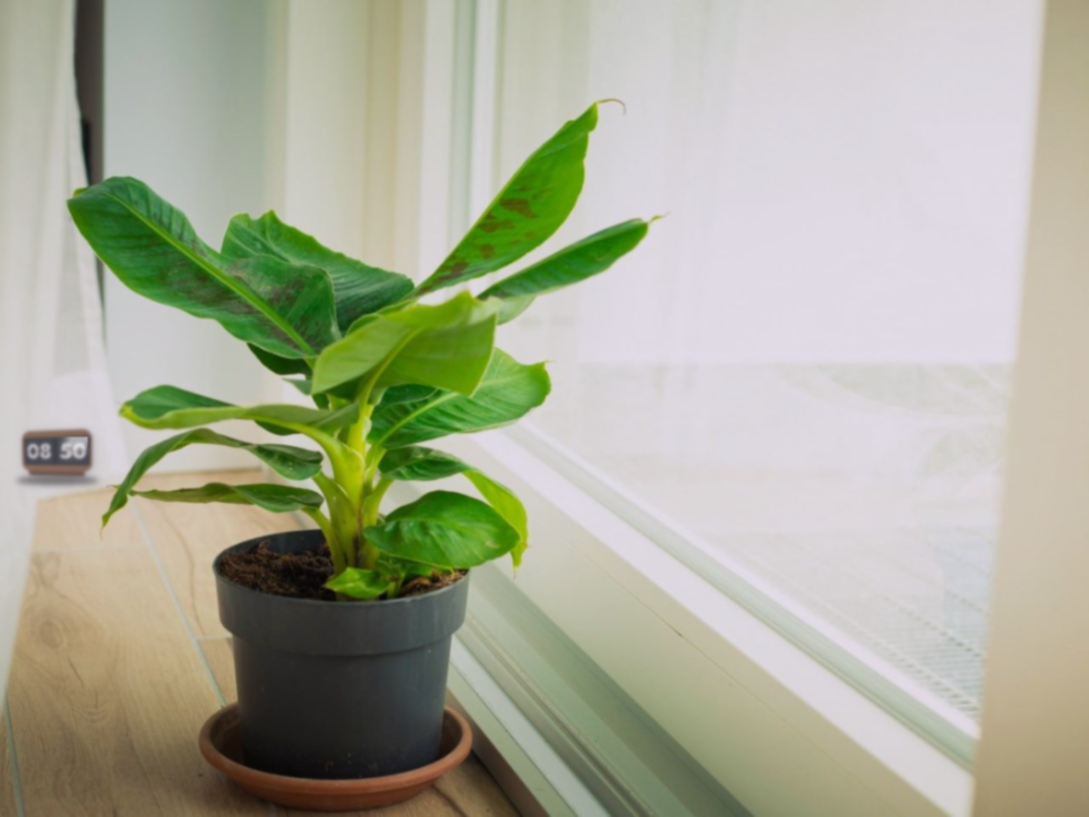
8h50
